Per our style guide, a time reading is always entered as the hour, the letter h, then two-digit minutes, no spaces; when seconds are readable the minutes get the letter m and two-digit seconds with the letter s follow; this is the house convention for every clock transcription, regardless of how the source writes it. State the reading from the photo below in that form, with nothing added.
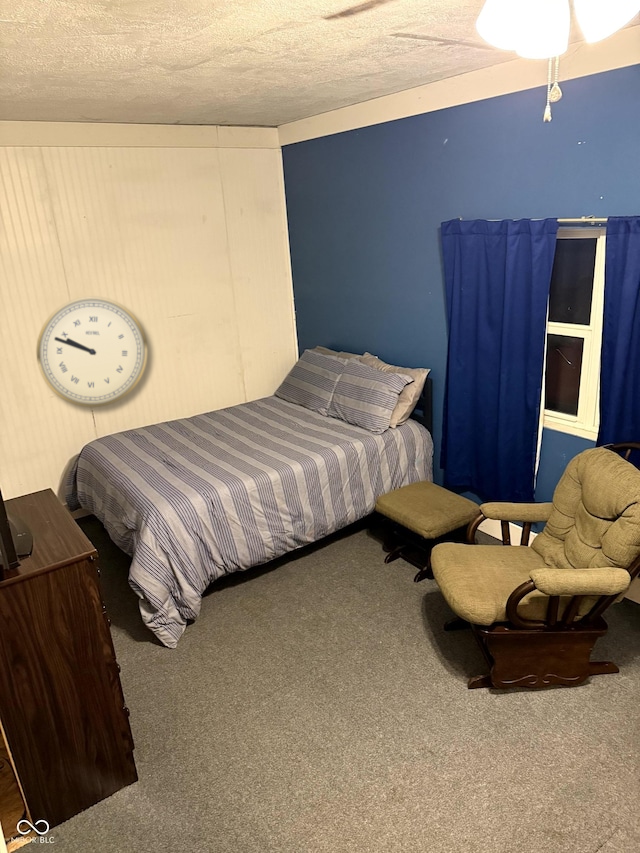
9h48
